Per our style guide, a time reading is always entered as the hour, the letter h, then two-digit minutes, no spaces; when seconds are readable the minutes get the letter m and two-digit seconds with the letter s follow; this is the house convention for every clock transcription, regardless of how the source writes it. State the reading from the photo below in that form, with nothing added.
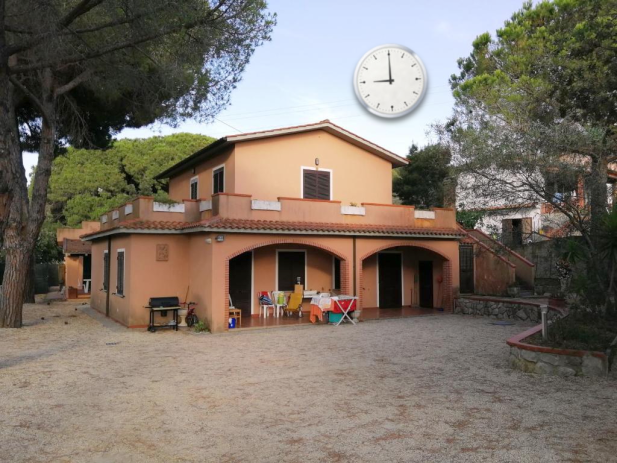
9h00
